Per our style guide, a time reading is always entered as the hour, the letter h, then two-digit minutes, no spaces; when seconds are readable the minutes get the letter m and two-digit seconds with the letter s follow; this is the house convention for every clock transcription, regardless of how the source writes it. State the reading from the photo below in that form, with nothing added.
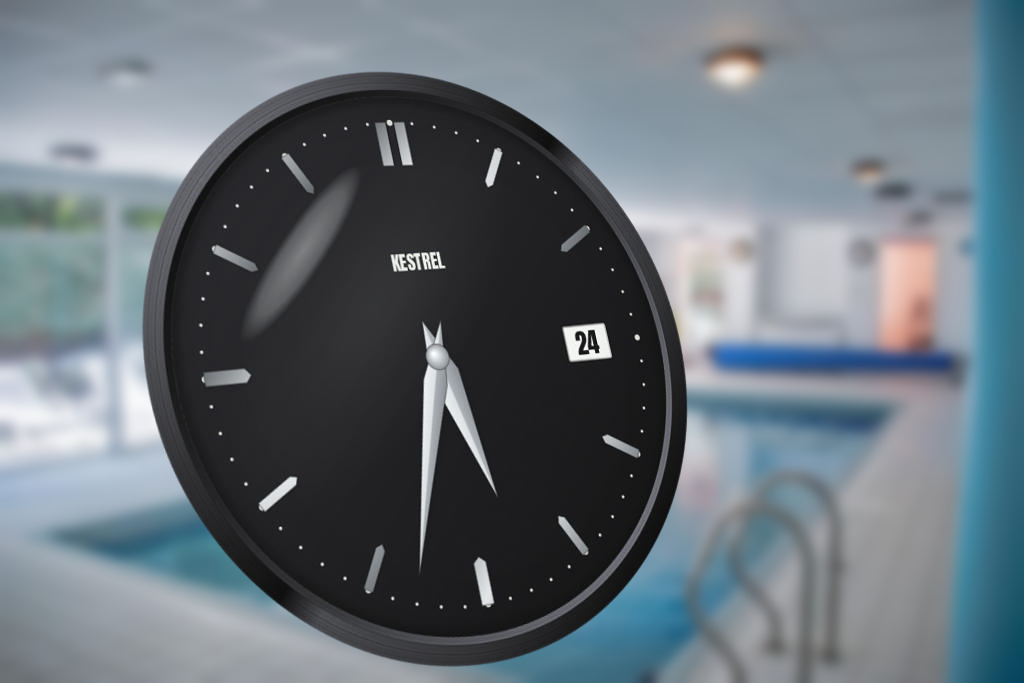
5h33
